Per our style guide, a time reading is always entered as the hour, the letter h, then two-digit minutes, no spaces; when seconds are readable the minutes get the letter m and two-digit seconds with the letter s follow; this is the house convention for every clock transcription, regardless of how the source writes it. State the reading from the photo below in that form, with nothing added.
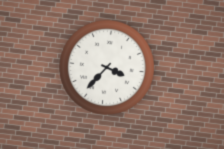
3h36
